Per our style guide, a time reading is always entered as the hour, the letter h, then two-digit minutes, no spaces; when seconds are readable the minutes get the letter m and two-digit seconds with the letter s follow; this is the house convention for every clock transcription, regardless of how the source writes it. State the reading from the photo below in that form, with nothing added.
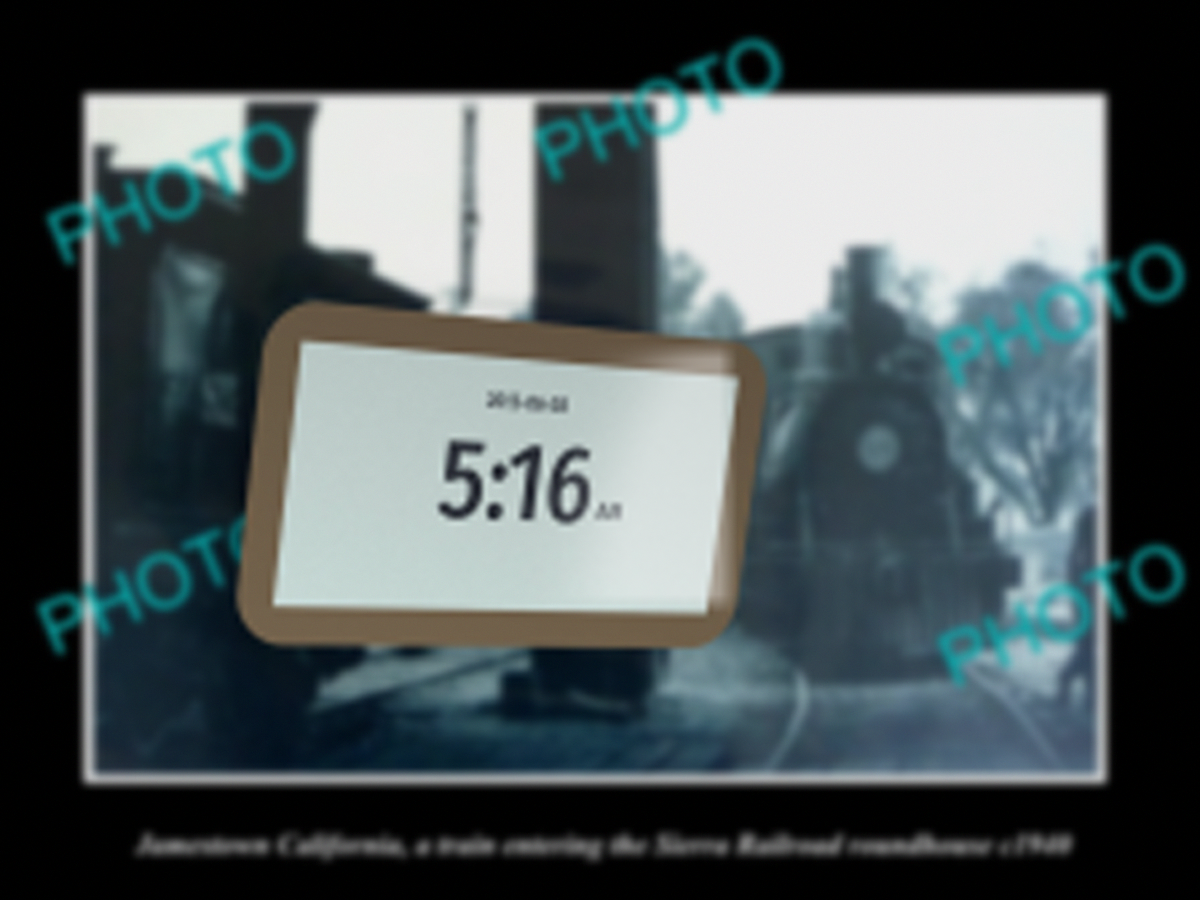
5h16
